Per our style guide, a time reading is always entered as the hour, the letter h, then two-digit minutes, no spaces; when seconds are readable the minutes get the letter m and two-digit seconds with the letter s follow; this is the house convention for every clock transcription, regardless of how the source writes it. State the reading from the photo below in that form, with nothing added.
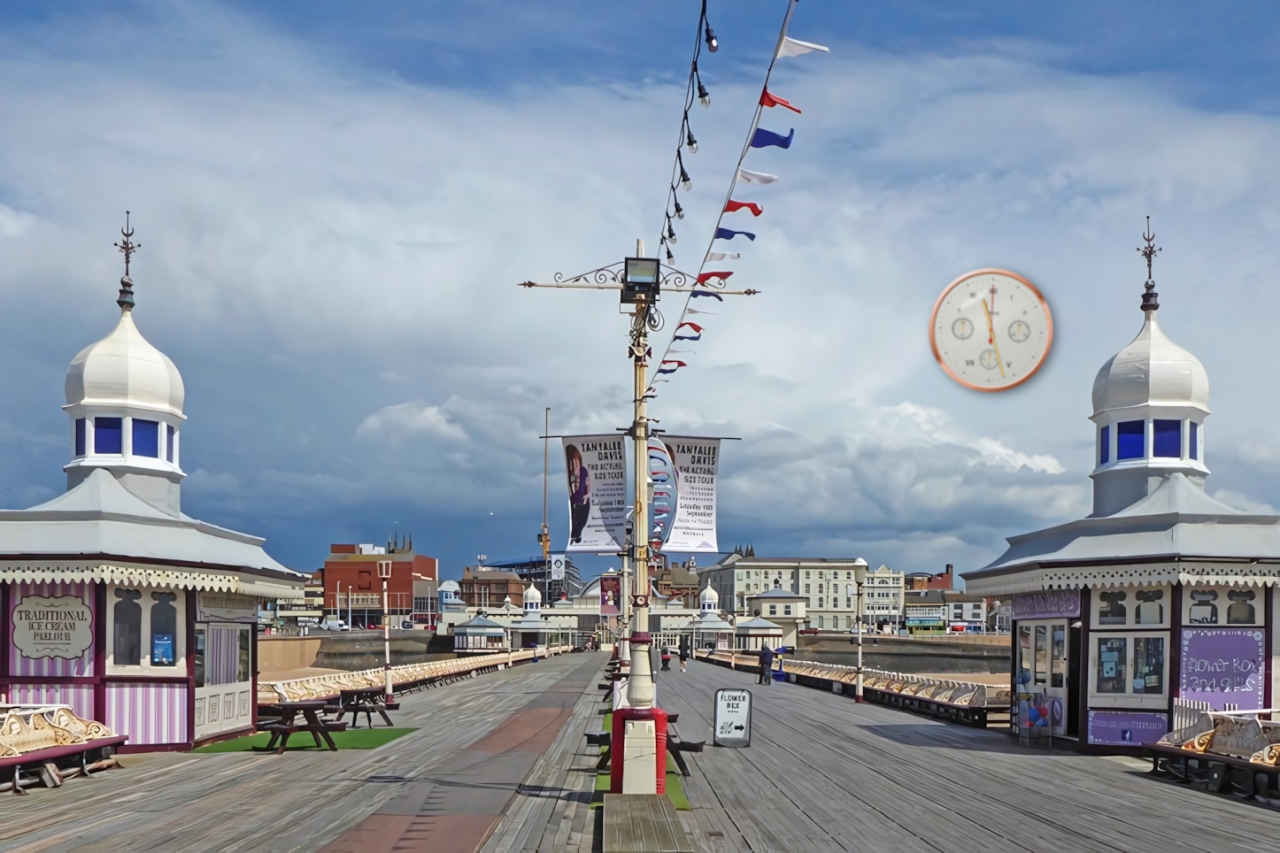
11h27
